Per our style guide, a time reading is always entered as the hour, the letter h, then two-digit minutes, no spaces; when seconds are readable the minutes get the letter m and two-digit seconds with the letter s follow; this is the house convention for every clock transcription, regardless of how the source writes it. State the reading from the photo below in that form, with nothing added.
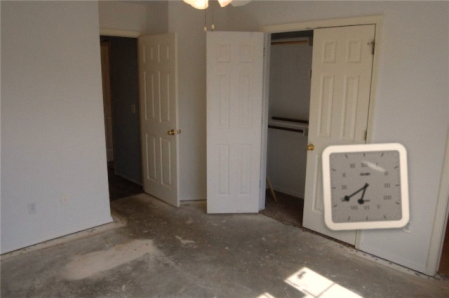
6h40
